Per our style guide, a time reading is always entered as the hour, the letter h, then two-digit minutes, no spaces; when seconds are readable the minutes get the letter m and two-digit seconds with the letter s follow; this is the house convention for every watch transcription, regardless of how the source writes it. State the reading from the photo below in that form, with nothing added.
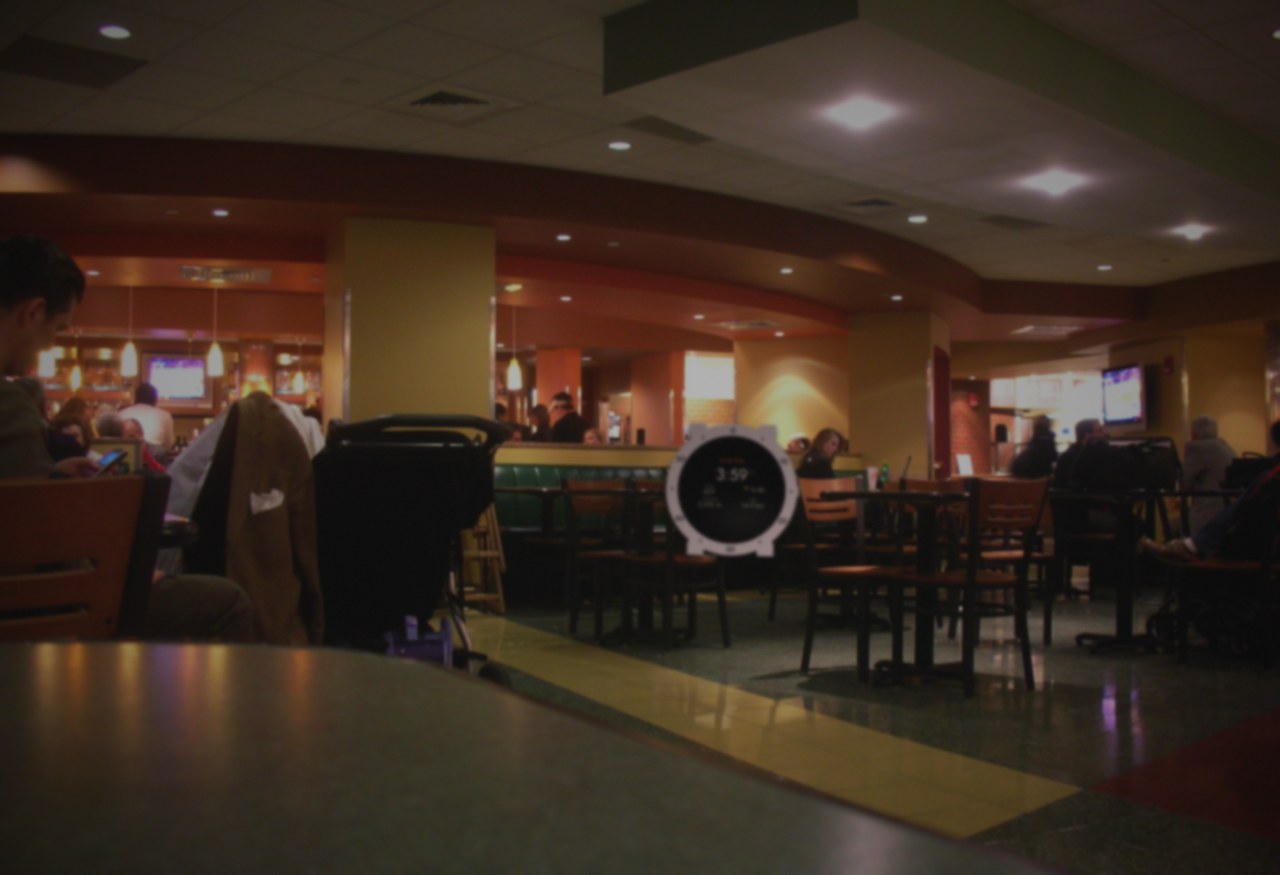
3h59
